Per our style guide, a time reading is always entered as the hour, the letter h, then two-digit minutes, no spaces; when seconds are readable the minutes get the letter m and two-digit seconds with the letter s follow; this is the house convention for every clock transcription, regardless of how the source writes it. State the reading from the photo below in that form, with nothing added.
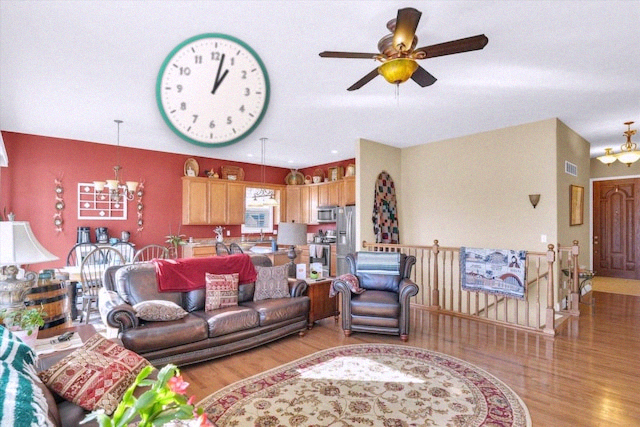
1h02
